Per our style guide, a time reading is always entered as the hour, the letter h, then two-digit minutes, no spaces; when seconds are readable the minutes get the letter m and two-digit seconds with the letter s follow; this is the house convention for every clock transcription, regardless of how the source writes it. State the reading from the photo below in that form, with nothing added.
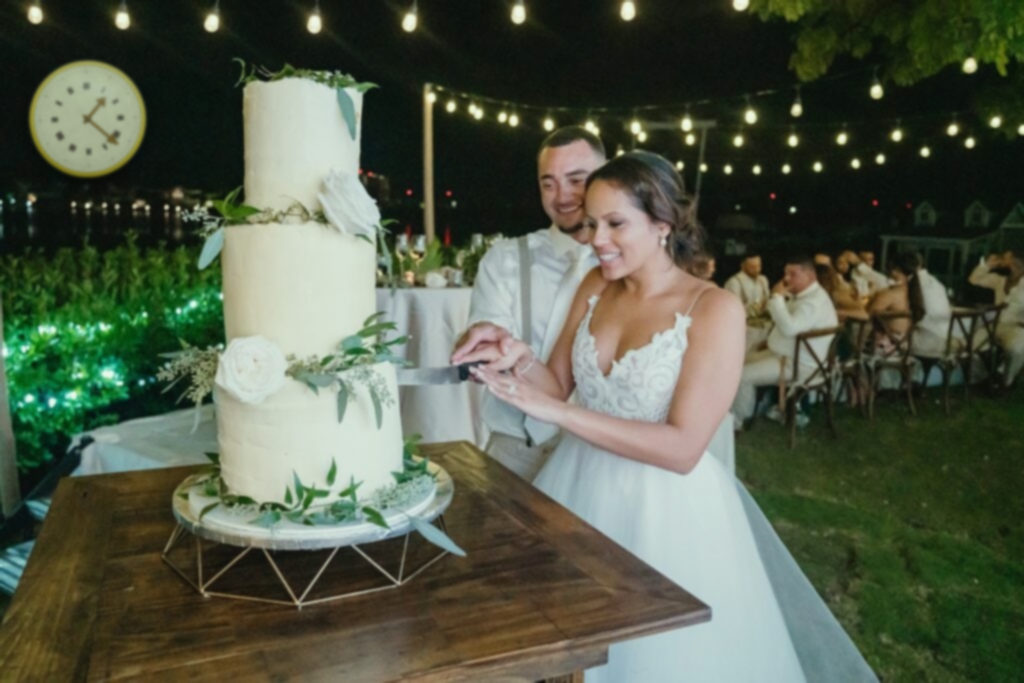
1h22
